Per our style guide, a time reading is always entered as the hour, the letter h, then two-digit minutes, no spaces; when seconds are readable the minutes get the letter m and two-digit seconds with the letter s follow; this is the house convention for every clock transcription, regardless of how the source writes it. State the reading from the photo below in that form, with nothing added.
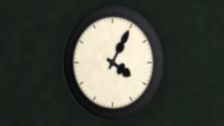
4h05
